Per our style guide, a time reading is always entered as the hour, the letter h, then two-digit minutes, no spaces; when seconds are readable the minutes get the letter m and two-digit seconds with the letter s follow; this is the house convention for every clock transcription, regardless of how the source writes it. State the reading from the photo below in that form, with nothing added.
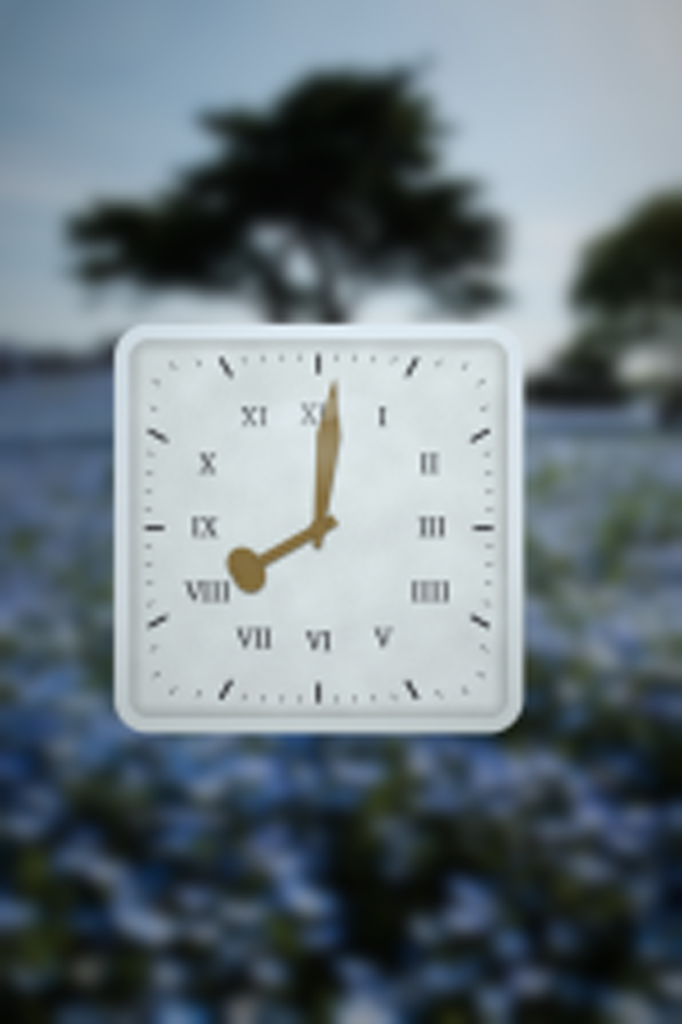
8h01
